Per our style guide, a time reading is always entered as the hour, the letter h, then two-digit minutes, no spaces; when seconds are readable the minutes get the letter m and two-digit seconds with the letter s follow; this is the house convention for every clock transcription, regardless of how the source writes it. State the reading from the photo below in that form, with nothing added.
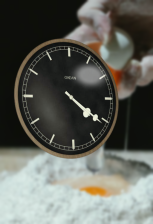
4h21
